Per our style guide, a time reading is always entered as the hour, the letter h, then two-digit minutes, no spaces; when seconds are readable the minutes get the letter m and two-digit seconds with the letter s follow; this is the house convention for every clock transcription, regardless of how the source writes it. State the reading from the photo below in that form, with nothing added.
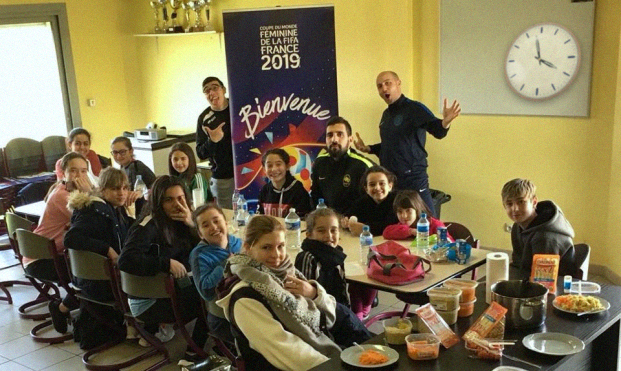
3h58
